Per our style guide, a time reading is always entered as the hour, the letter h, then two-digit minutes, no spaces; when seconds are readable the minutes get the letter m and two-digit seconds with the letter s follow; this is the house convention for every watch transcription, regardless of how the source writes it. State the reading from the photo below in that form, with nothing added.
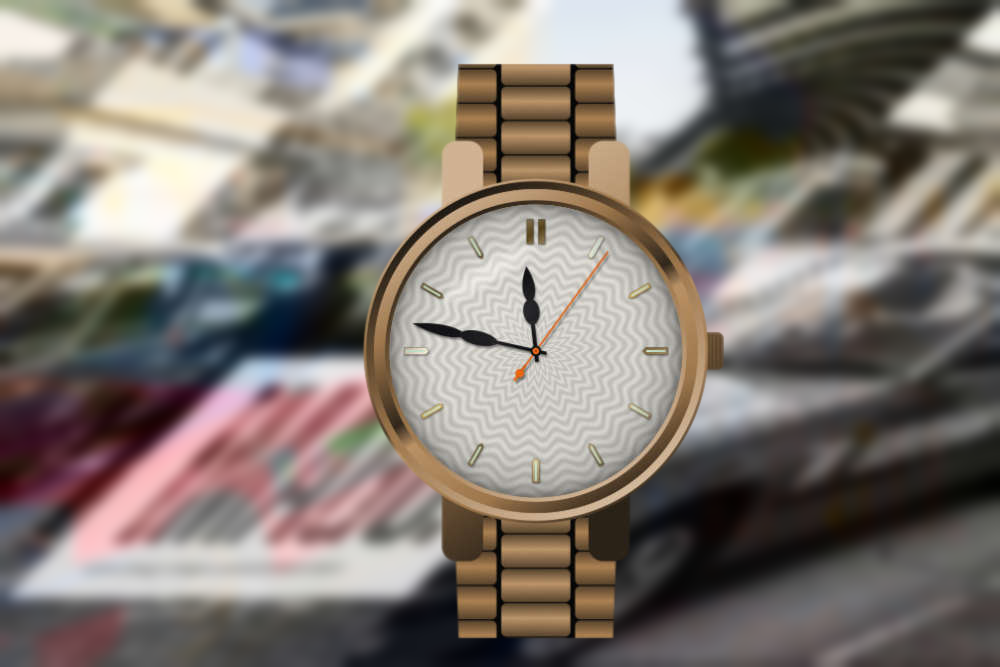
11h47m06s
